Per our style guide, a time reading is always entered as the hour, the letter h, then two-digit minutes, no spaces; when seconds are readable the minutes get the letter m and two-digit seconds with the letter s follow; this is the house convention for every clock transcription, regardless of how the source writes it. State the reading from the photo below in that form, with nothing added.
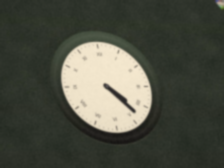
4h23
